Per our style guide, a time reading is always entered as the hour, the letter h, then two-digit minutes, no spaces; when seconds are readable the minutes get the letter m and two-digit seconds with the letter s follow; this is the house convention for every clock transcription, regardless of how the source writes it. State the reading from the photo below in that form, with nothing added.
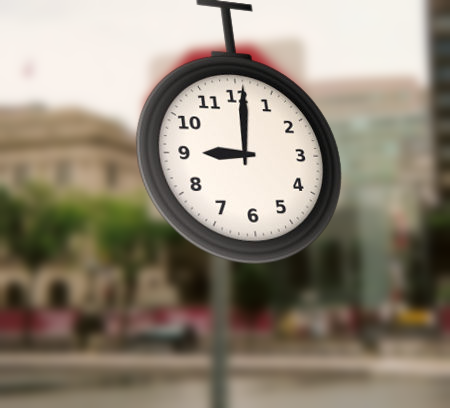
9h01
